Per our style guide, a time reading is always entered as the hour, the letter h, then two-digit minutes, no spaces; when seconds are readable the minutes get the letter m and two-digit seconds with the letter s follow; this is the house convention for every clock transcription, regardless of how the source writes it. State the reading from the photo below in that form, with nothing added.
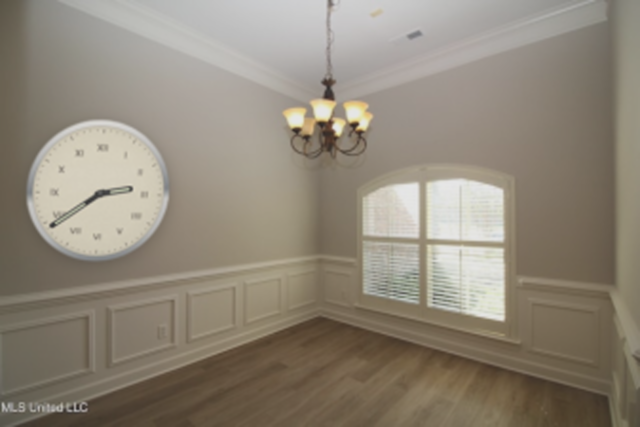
2h39
